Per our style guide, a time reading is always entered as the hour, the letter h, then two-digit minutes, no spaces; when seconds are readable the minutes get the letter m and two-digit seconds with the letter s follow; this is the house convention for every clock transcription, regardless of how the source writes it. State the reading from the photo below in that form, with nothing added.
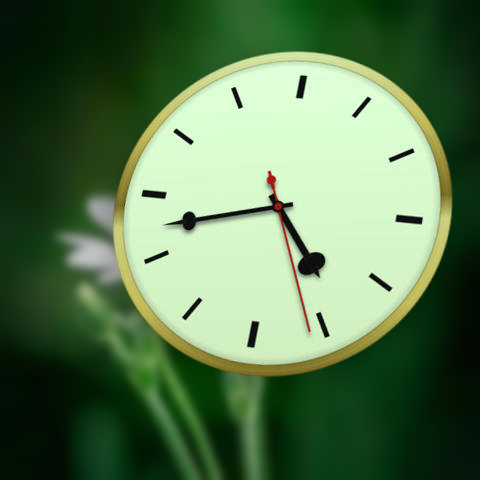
4h42m26s
